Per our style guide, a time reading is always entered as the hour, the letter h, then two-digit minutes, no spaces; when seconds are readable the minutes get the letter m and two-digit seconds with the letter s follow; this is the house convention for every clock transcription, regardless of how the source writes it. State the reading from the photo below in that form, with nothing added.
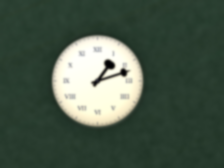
1h12
